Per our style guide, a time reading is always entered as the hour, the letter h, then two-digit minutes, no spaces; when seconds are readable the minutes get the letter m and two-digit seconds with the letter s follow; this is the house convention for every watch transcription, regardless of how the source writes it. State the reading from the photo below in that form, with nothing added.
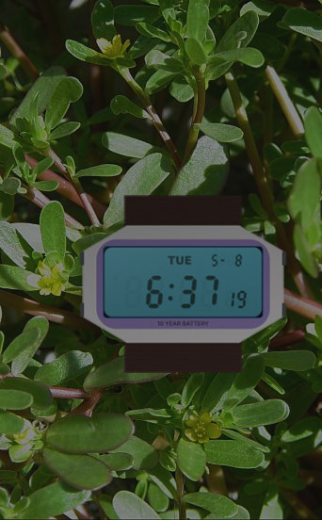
6h37m19s
